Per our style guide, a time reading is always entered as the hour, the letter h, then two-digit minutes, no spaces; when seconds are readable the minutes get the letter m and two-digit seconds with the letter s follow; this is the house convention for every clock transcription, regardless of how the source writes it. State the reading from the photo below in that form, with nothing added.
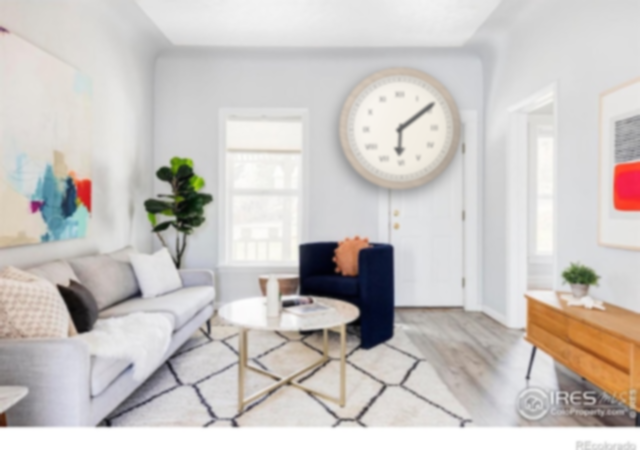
6h09
